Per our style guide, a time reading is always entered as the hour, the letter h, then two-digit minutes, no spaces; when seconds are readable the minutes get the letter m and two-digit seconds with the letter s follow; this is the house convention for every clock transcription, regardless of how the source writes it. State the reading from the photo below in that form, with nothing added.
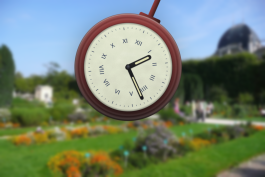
1h22
